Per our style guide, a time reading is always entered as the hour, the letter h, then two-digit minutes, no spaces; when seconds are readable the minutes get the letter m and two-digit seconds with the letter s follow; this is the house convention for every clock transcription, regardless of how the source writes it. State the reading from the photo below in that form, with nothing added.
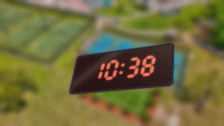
10h38
